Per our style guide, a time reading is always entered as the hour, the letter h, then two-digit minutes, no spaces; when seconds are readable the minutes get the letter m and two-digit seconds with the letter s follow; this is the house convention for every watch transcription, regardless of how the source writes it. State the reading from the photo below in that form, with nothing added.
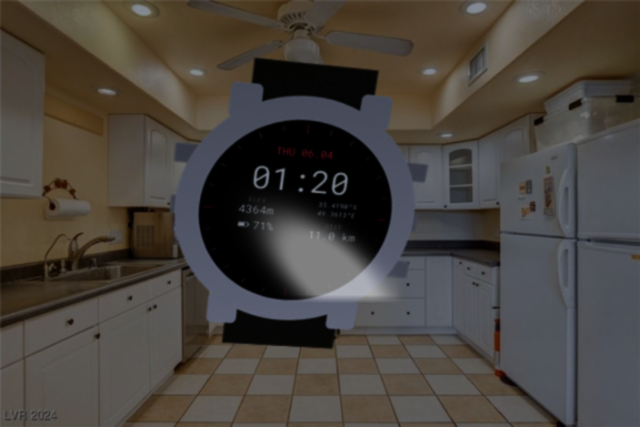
1h20
